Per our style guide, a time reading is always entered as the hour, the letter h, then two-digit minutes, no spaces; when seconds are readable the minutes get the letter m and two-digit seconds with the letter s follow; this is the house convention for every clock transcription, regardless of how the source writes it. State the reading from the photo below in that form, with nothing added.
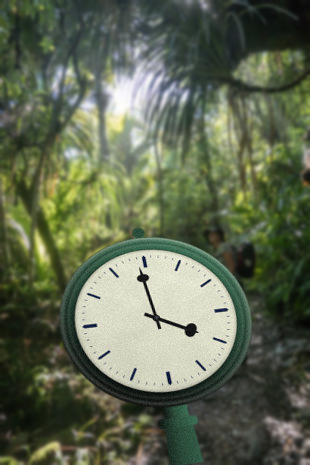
3h59
